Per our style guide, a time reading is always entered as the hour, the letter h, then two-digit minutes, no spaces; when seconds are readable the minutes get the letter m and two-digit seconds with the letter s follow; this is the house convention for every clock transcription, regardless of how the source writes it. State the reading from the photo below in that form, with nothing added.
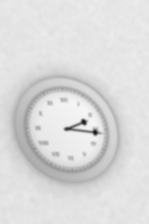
2h16
